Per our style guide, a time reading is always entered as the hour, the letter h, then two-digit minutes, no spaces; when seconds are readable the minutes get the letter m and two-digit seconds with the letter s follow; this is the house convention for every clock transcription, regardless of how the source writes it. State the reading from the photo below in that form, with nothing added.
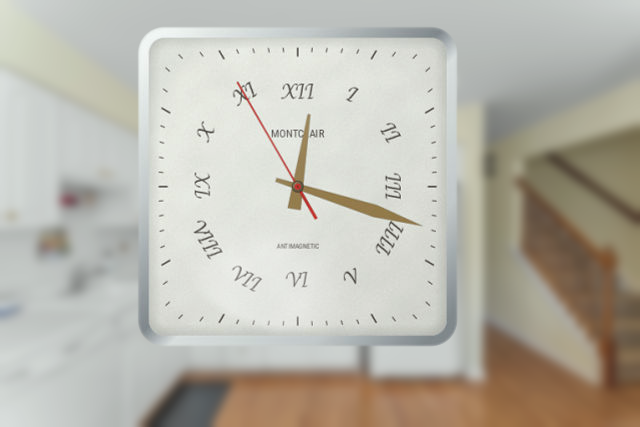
12h17m55s
